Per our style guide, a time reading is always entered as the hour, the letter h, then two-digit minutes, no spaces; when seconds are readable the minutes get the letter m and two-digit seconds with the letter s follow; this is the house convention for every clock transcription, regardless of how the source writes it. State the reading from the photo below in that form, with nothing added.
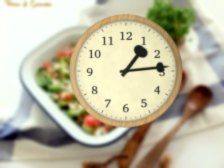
1h14
